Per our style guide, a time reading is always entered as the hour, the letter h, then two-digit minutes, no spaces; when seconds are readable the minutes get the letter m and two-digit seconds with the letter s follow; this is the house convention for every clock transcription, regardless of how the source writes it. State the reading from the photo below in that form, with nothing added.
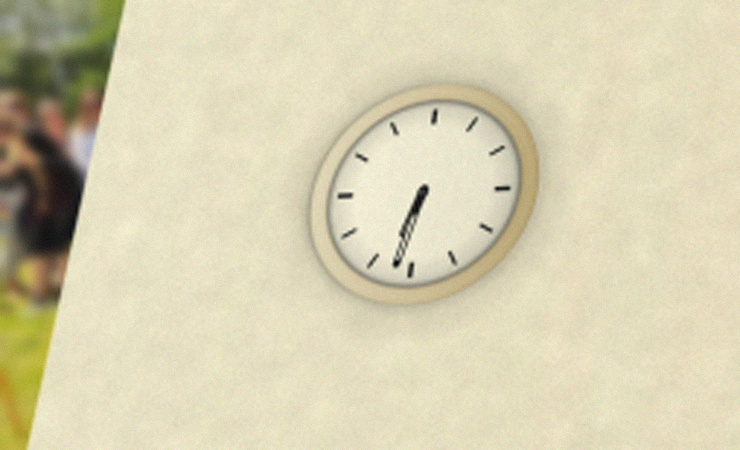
6h32
